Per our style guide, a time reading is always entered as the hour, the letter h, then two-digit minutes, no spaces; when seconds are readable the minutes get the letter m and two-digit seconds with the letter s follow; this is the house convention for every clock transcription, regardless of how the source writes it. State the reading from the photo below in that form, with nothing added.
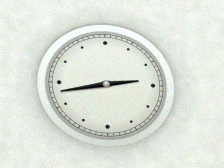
2h43
